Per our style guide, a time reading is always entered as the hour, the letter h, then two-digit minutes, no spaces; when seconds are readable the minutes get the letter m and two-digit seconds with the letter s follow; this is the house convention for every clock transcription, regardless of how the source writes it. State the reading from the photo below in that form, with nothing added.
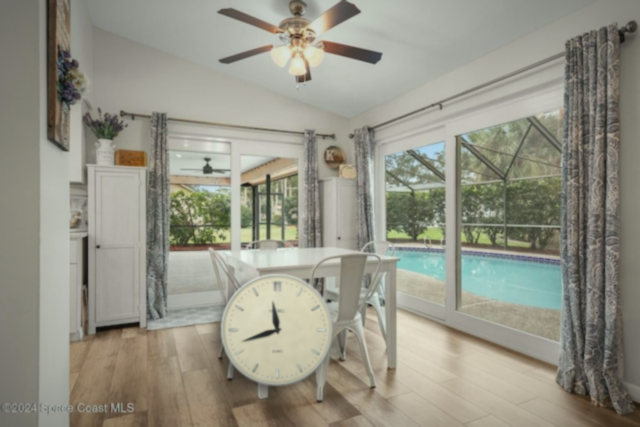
11h42
